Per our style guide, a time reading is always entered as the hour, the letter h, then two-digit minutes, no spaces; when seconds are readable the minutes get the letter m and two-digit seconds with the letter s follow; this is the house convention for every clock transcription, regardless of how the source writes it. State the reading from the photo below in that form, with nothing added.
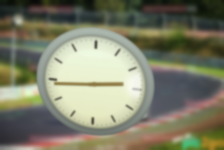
2h44
